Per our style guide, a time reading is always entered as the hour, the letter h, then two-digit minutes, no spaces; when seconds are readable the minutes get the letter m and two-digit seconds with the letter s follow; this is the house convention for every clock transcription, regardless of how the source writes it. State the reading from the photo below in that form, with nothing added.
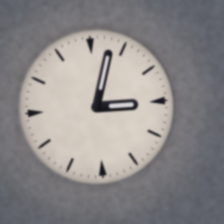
3h03
